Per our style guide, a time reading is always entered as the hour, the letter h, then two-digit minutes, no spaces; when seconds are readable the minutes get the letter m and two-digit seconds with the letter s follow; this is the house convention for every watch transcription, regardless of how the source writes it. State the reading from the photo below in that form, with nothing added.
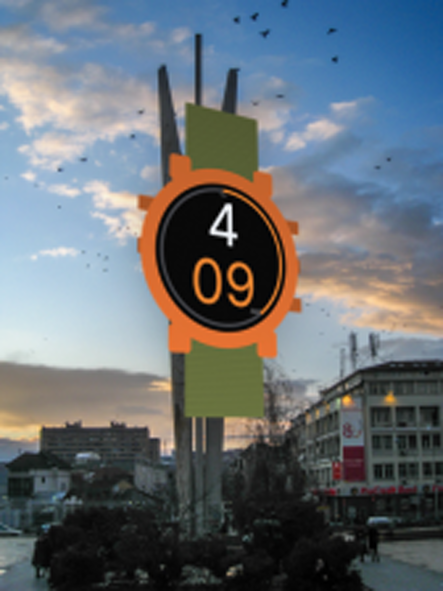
4h09
